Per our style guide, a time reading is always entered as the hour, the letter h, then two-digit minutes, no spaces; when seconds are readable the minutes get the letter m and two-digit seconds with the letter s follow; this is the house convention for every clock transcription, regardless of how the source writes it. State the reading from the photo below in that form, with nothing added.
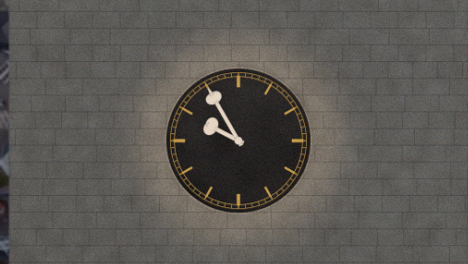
9h55
